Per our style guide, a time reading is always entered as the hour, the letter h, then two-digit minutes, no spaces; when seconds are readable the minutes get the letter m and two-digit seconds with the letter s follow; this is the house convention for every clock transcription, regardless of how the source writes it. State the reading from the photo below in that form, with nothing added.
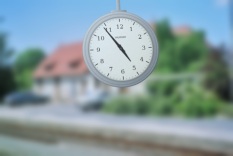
4h54
